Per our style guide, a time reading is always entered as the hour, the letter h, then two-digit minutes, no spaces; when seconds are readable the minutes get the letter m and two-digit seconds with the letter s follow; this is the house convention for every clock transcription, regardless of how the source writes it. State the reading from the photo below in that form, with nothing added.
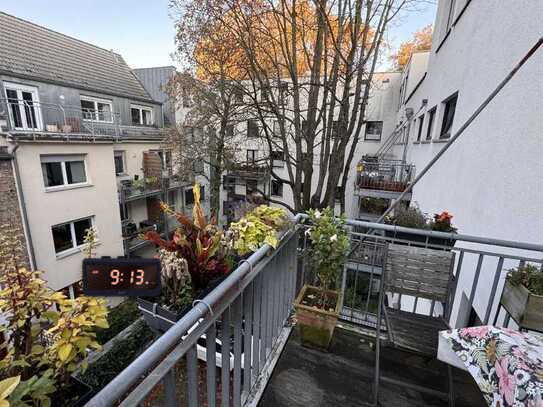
9h13
